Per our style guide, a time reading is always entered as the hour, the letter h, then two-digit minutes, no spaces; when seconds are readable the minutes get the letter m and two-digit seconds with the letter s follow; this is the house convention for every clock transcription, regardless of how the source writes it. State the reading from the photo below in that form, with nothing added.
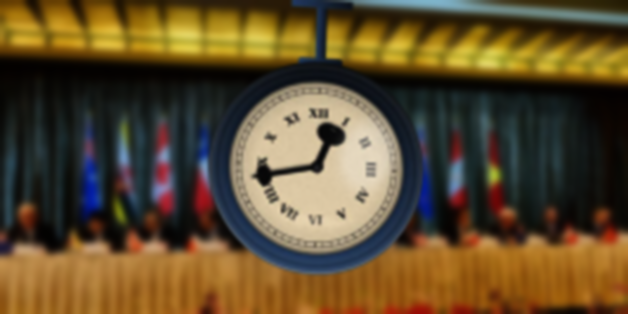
12h43
